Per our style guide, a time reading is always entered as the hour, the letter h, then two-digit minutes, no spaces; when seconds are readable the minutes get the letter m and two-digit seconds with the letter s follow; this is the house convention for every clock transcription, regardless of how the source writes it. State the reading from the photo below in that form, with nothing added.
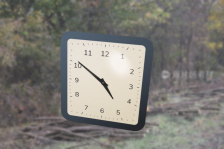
4h51
